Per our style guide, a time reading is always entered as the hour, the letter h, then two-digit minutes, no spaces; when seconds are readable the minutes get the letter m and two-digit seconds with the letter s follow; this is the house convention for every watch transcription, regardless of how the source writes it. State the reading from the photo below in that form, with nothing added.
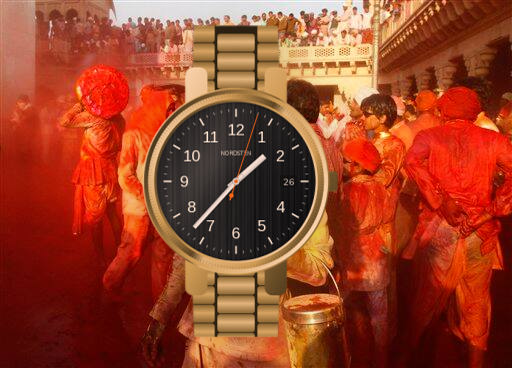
1h37m03s
